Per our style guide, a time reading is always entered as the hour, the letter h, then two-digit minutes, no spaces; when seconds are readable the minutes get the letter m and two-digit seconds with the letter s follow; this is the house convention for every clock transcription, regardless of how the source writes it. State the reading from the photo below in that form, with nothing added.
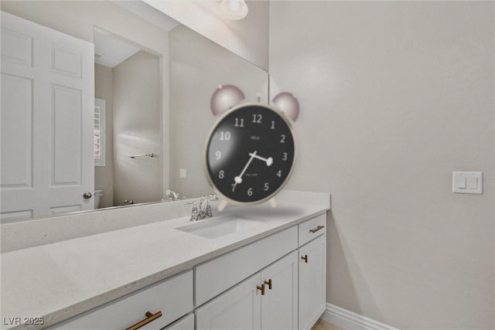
3h35
